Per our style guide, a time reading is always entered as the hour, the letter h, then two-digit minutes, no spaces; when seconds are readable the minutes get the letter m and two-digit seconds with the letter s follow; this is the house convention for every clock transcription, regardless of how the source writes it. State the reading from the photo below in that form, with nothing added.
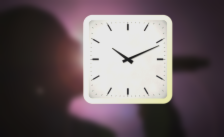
10h11
